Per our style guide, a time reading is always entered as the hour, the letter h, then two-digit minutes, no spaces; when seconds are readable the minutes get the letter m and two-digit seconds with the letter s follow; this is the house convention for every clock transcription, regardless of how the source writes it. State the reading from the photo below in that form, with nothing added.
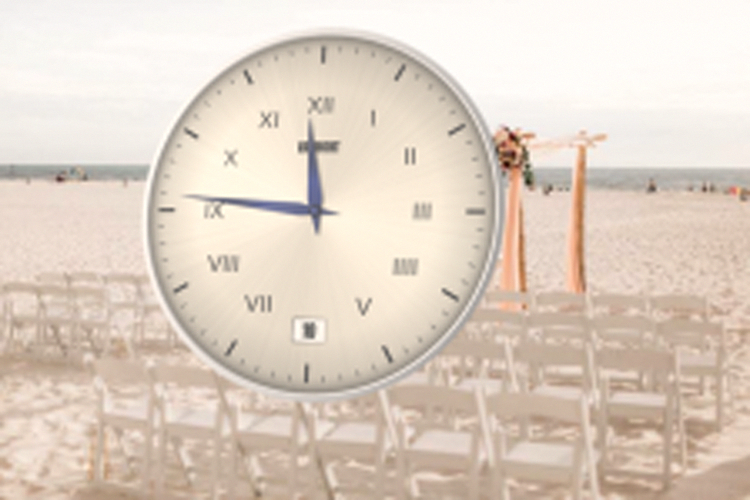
11h46
